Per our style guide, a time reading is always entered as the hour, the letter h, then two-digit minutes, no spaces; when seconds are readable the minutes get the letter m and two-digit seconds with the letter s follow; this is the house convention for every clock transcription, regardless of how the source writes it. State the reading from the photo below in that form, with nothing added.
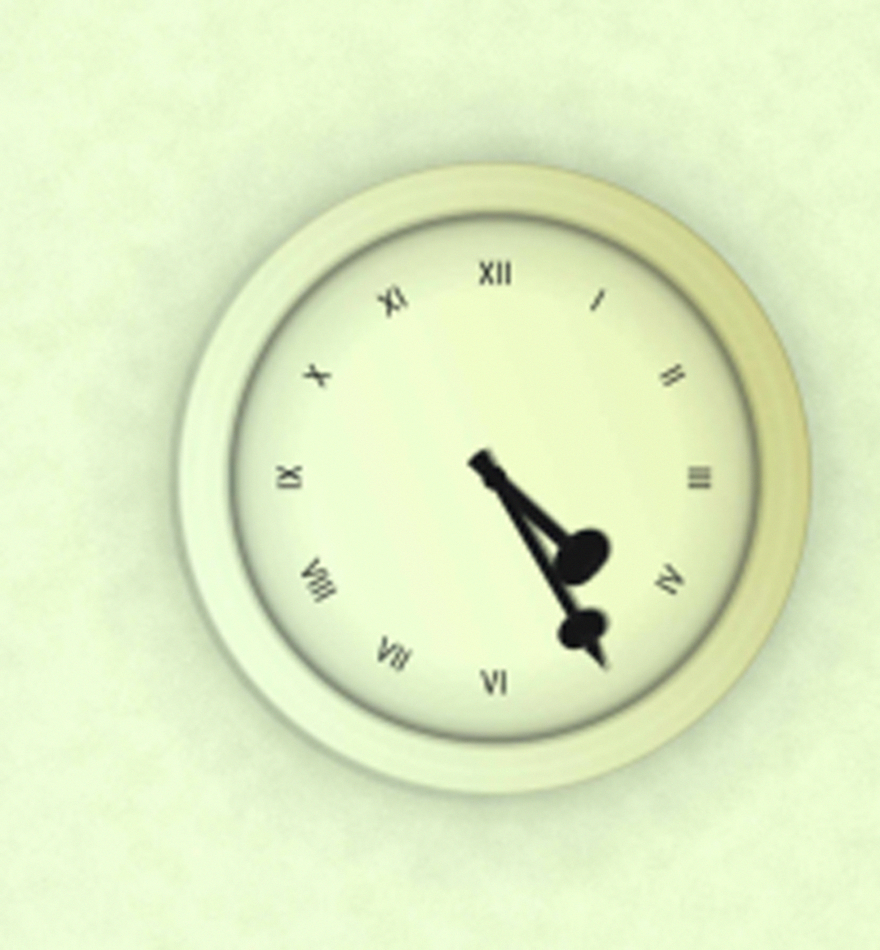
4h25
